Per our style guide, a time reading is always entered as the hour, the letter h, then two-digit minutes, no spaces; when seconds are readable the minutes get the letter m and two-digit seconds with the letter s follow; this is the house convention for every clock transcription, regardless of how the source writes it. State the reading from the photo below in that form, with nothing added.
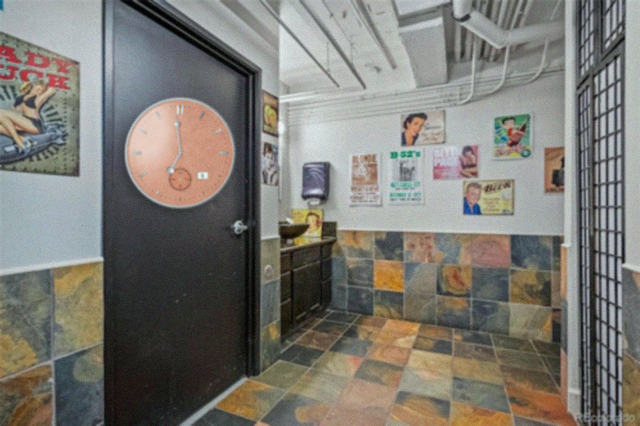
6h59
